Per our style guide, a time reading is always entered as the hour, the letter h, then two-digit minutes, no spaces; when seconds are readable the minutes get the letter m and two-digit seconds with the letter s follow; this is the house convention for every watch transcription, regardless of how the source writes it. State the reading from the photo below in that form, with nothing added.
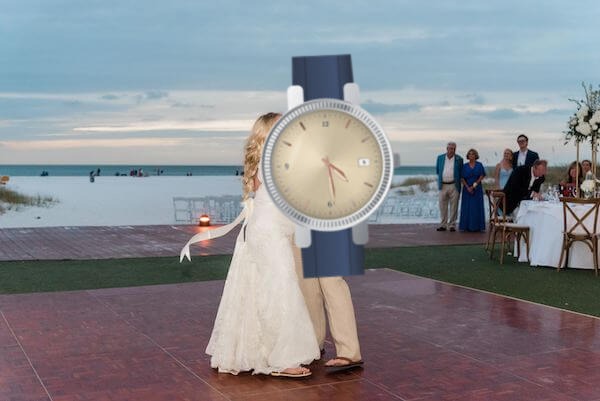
4h29
